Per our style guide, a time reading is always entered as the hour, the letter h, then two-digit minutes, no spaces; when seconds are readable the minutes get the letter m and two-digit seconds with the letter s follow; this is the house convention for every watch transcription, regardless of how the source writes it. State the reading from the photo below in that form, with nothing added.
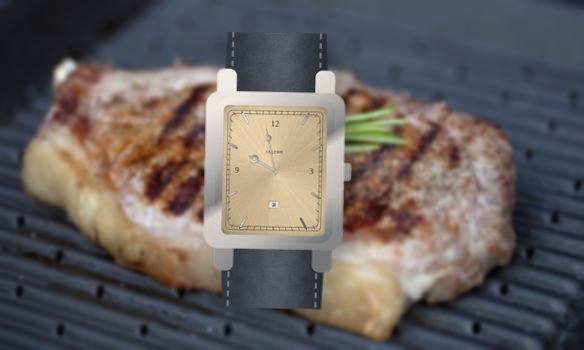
9h58
